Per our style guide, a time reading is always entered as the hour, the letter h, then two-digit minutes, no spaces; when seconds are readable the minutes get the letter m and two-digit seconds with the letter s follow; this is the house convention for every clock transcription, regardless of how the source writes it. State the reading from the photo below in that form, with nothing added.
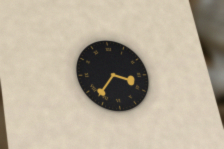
3h37
